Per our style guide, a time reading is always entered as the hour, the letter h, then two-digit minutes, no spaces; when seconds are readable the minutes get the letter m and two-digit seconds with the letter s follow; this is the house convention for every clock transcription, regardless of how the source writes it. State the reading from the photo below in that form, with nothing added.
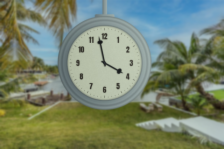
3h58
